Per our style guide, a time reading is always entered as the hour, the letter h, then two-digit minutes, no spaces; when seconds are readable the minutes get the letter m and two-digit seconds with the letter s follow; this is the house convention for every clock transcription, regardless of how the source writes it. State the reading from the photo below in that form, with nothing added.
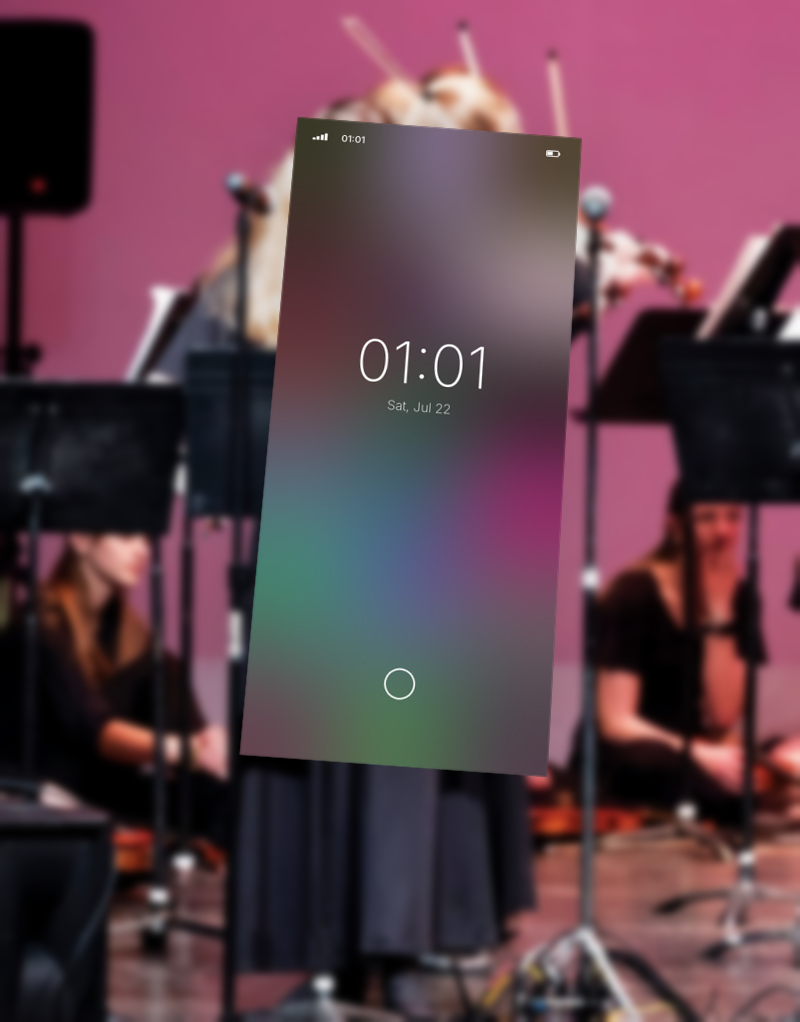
1h01
